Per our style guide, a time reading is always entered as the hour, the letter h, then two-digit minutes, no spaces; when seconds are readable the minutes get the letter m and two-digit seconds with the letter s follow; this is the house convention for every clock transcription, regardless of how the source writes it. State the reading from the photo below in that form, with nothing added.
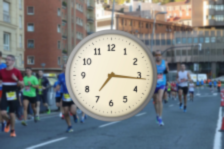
7h16
